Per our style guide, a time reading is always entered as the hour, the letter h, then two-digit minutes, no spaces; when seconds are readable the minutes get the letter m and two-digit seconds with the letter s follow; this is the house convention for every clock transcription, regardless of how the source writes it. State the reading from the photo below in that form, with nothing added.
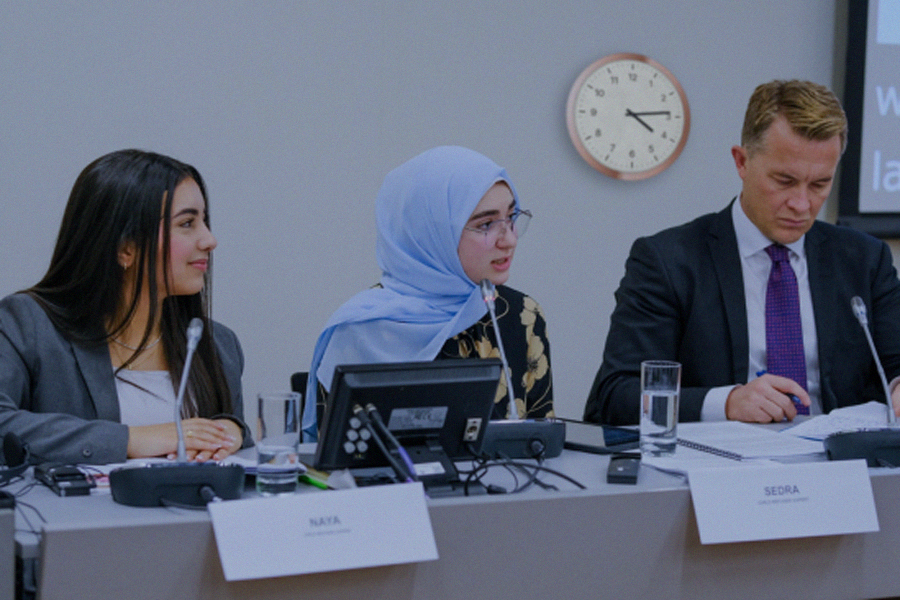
4h14
